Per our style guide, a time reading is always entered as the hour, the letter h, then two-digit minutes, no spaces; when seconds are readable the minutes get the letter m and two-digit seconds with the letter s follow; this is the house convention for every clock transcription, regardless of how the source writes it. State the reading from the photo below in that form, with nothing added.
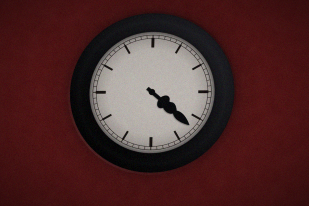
4h22
